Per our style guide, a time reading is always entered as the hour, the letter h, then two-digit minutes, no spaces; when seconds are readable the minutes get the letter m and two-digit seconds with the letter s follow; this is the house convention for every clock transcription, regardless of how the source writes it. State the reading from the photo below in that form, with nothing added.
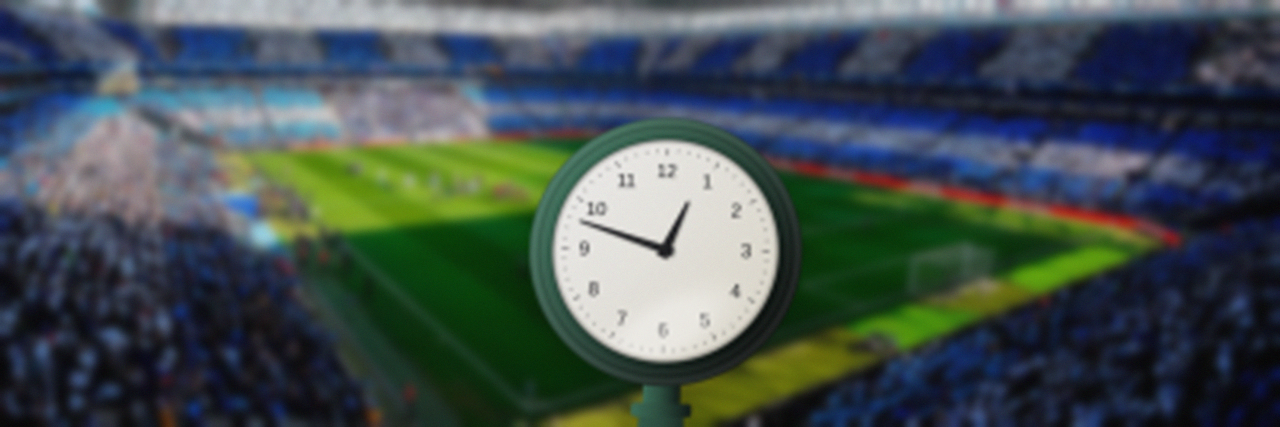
12h48
